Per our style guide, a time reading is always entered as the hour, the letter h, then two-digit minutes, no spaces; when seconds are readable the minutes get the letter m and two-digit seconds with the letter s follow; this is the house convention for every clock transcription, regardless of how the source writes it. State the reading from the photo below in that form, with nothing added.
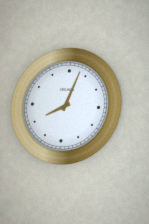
8h03
